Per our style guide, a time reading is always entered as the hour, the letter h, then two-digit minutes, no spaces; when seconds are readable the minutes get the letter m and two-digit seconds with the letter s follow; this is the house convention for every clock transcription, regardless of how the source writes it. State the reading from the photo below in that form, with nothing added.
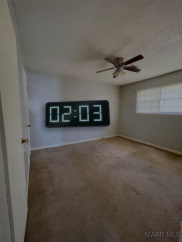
2h03
